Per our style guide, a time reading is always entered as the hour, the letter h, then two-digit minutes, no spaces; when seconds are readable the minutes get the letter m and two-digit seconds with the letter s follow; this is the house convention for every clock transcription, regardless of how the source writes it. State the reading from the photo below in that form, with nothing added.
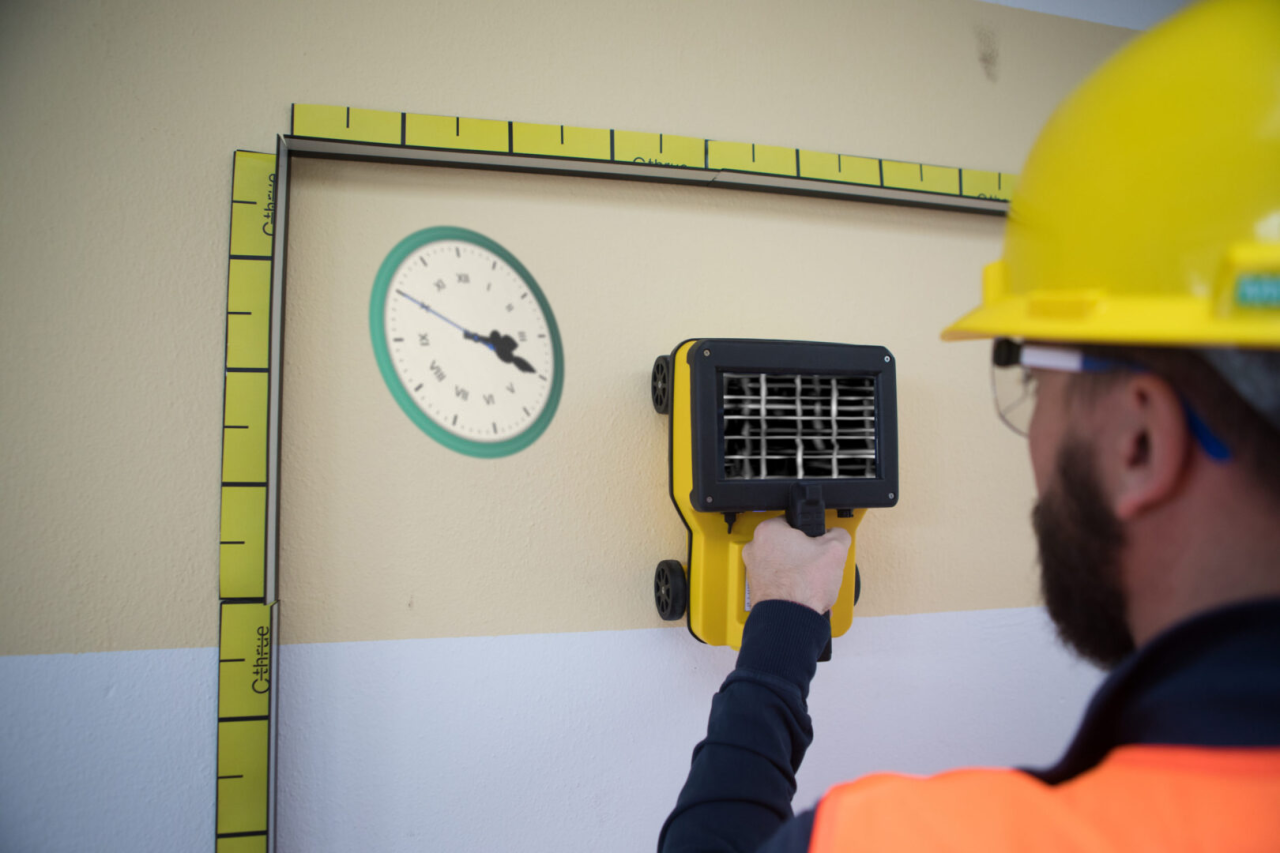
3h19m50s
